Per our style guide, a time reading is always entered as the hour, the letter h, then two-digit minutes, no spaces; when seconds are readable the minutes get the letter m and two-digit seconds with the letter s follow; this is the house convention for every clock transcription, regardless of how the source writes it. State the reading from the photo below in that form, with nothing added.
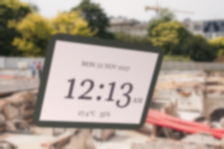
12h13
